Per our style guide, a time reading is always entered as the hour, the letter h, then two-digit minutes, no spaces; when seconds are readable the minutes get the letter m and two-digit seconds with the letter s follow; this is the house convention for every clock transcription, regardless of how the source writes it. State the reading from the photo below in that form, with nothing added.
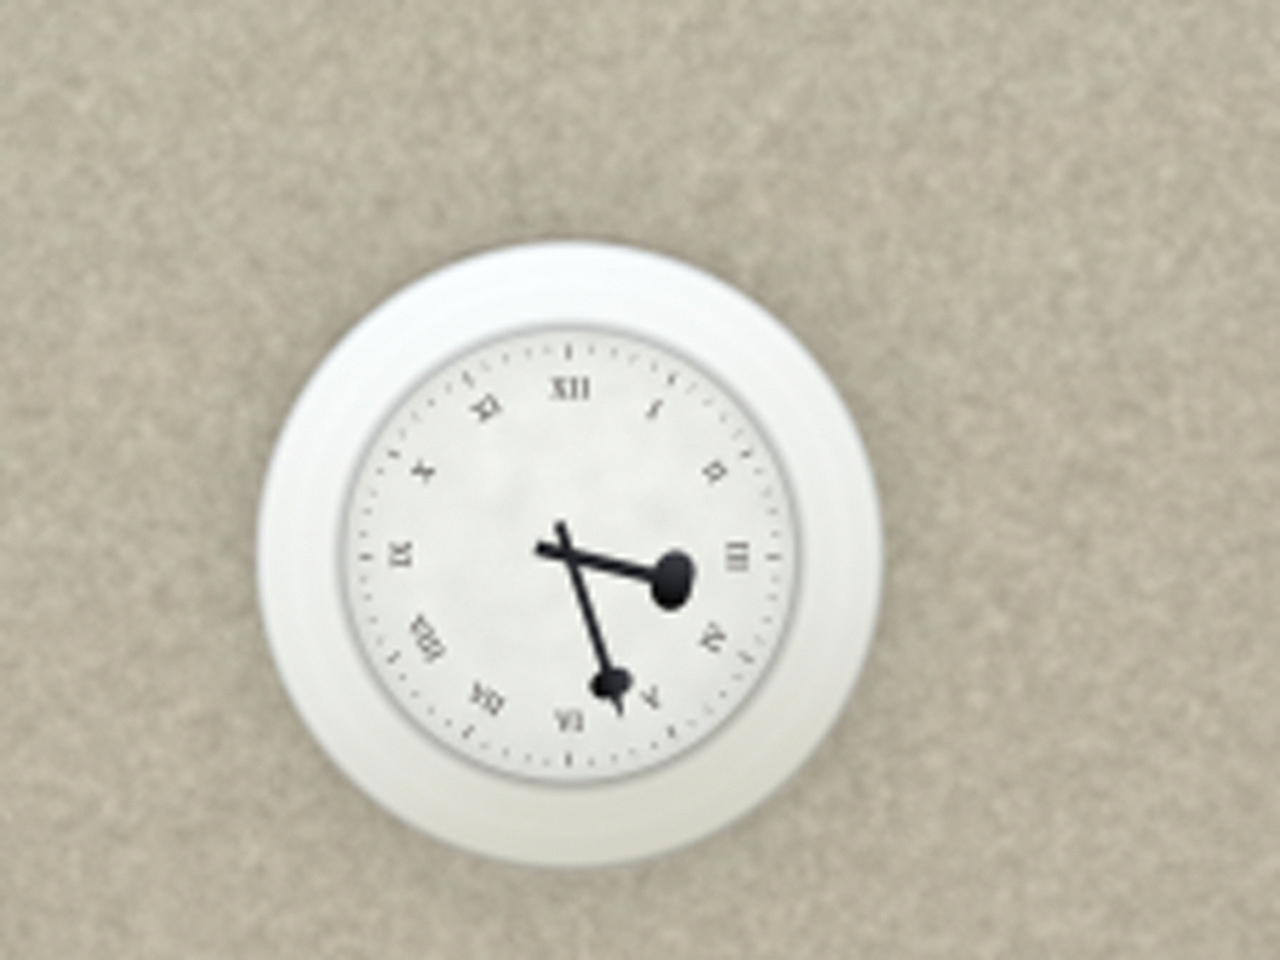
3h27
